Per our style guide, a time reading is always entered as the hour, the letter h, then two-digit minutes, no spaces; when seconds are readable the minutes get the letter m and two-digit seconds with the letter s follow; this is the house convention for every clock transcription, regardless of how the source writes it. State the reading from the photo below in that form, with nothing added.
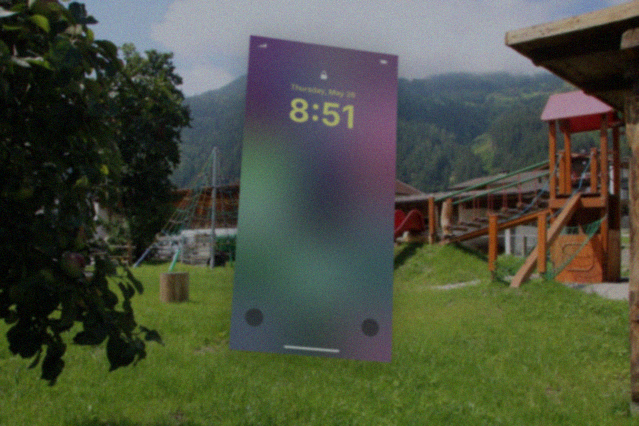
8h51
